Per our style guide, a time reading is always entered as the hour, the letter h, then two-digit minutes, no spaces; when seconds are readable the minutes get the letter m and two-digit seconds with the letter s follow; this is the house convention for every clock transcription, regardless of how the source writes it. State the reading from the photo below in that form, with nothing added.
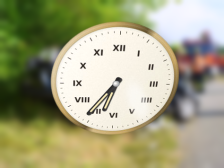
6h36
